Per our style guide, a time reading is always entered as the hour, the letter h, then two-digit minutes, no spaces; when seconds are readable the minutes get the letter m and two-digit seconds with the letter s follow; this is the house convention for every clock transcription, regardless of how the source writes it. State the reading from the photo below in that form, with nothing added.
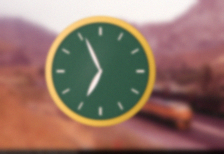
6h56
